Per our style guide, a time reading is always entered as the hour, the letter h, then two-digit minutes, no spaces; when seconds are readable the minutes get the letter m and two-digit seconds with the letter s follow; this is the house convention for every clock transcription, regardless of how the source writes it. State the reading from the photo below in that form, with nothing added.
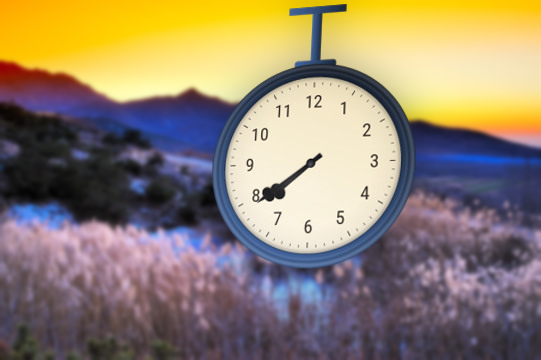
7h39
